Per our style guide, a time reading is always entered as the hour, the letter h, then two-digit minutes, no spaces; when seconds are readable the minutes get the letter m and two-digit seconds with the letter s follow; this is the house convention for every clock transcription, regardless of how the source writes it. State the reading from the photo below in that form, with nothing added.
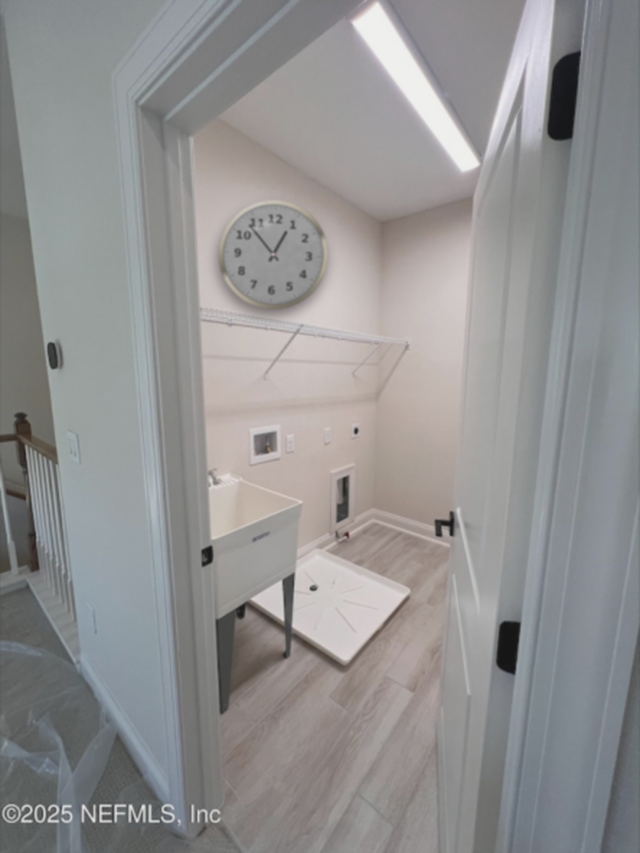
12h53
